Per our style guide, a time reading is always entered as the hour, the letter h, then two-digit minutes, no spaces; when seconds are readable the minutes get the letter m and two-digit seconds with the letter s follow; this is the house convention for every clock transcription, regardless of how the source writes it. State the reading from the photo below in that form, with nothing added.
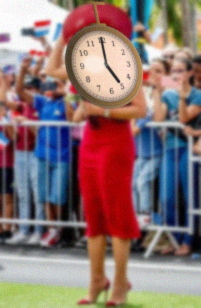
5h00
